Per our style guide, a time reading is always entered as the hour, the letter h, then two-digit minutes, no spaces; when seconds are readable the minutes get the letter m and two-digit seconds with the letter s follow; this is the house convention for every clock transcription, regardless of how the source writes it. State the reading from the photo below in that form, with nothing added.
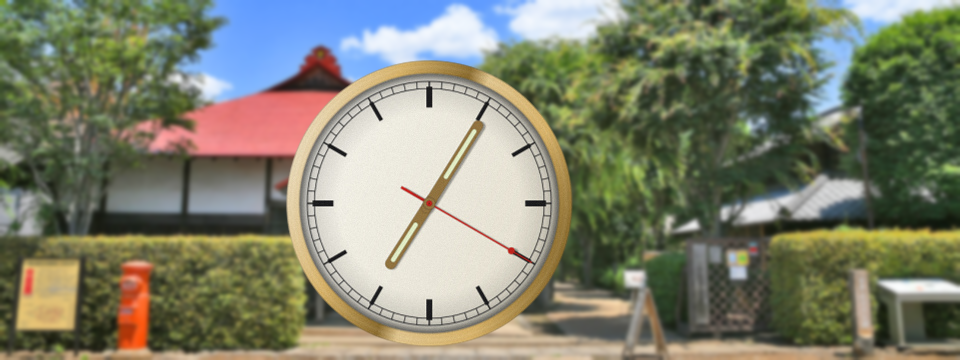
7h05m20s
